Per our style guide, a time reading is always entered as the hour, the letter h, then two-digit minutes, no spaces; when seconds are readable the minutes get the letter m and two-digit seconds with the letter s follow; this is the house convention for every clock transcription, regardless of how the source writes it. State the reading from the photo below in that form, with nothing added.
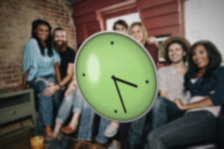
3h27
